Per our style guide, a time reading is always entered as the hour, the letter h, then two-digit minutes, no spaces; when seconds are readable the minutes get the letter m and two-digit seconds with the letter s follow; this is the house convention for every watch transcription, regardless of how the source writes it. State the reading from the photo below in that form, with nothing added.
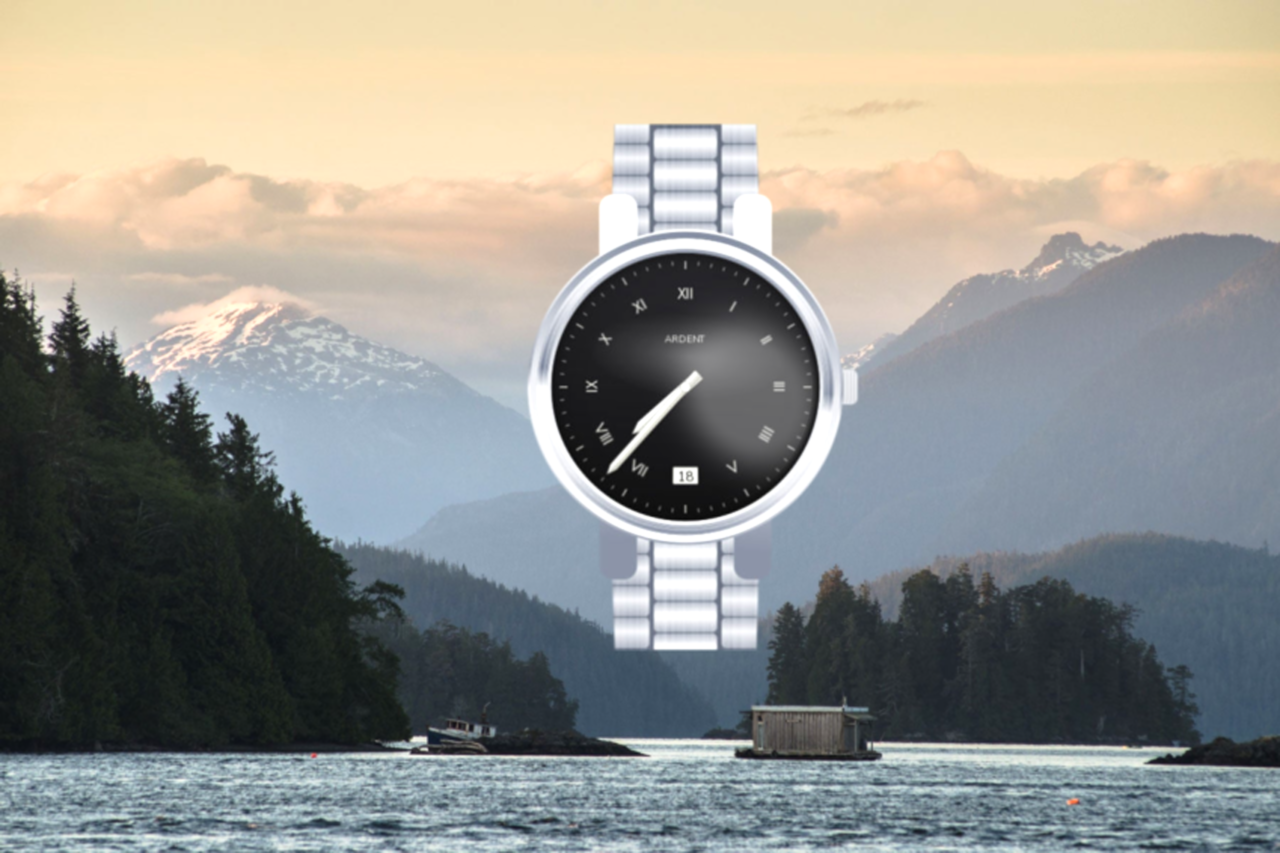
7h37
